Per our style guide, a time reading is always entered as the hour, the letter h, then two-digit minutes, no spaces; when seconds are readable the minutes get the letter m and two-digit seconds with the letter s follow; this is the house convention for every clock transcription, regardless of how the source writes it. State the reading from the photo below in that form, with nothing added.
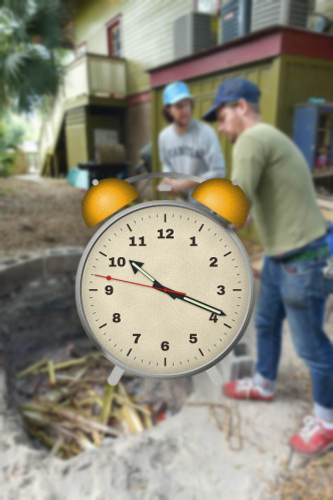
10h18m47s
